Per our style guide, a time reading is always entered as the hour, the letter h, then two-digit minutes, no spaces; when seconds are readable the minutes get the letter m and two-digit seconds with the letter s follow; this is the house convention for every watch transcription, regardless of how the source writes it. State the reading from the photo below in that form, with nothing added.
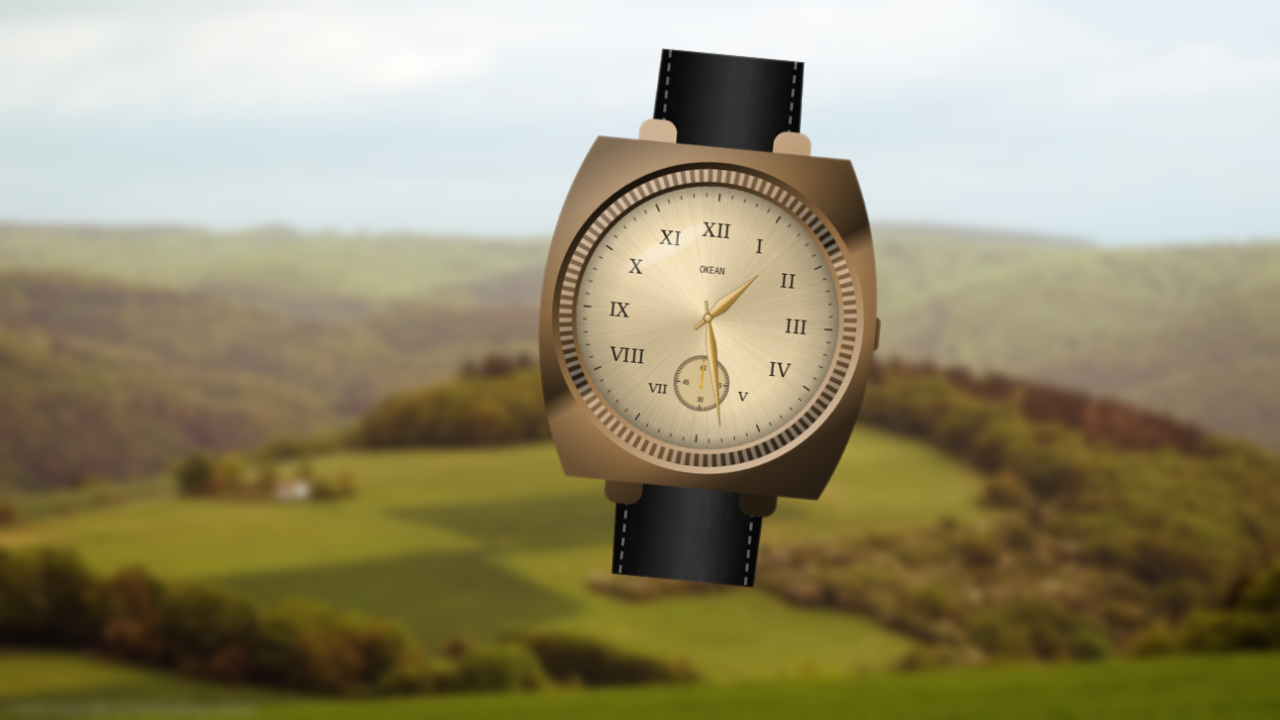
1h28
